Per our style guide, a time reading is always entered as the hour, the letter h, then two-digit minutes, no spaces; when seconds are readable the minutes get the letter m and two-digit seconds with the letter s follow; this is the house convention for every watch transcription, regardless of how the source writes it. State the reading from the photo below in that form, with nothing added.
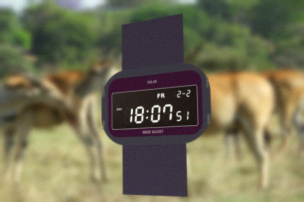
18h07m51s
